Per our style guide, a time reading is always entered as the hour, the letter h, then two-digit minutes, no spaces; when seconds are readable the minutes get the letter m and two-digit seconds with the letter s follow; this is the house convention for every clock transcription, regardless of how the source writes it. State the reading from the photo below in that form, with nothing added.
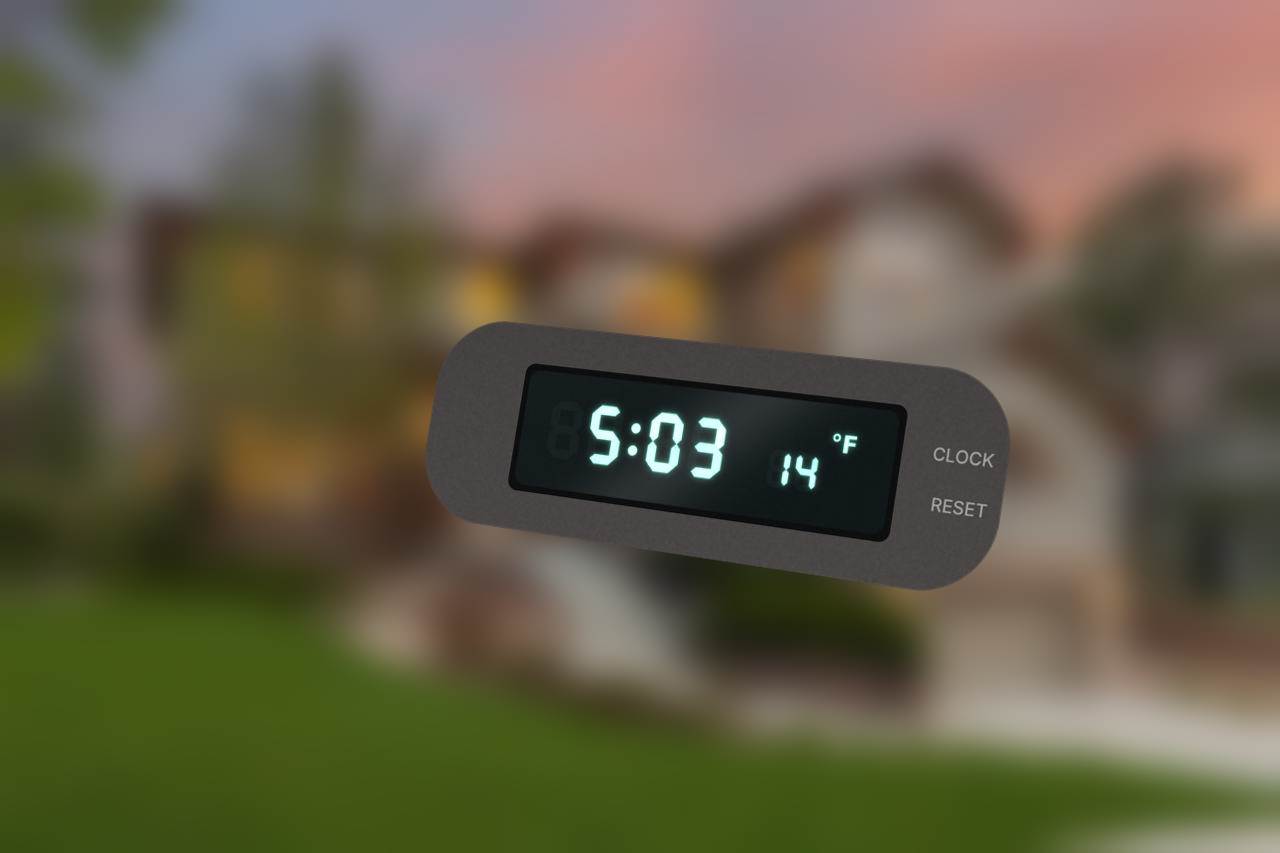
5h03
